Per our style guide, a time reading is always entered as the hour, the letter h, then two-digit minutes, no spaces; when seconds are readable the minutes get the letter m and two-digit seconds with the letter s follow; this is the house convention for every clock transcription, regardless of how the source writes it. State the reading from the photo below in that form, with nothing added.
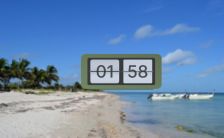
1h58
